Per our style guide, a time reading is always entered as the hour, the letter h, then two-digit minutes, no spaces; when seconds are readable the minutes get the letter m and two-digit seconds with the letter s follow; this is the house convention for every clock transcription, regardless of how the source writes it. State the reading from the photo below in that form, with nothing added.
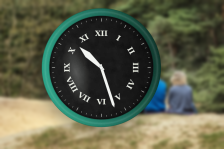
10h27
